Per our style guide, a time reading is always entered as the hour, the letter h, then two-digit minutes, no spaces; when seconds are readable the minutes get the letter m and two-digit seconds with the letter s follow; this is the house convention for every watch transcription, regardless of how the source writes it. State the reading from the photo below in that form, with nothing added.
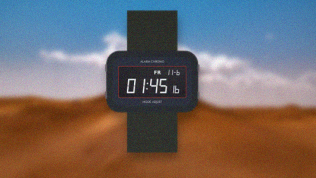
1h45m16s
